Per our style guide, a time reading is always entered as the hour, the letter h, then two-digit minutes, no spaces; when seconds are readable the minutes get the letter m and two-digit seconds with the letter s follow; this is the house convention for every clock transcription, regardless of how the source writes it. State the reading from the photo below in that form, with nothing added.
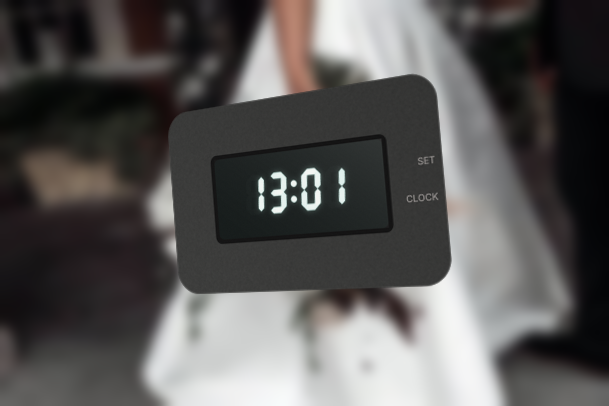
13h01
